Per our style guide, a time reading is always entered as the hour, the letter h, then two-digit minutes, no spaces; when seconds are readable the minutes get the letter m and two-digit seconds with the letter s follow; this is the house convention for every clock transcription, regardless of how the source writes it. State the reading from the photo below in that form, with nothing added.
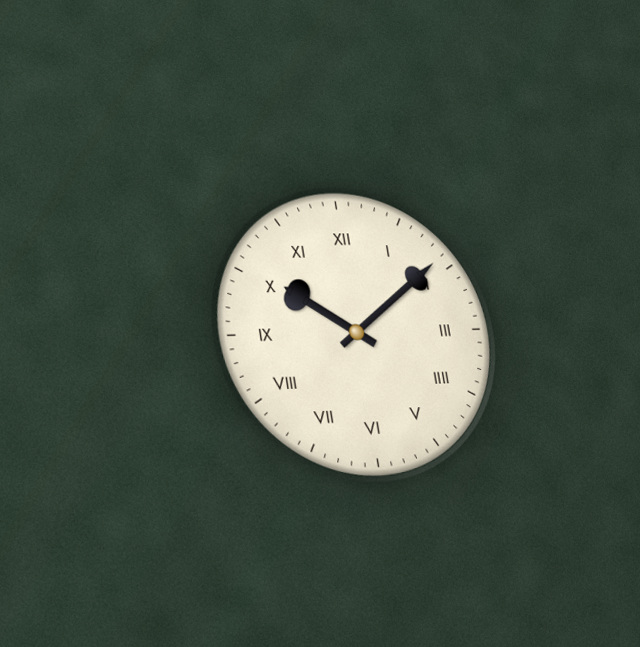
10h09
